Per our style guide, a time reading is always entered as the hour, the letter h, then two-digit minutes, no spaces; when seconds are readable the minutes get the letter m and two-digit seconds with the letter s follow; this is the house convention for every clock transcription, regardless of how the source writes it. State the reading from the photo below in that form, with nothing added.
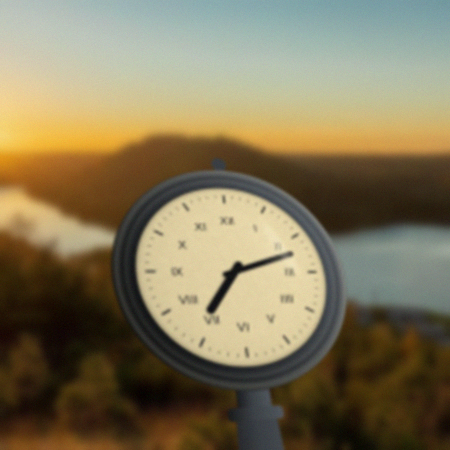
7h12
